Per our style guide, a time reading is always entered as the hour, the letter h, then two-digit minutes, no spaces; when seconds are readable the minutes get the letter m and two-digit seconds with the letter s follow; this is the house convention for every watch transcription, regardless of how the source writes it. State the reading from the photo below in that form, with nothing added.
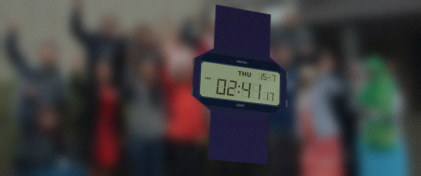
2h41m17s
